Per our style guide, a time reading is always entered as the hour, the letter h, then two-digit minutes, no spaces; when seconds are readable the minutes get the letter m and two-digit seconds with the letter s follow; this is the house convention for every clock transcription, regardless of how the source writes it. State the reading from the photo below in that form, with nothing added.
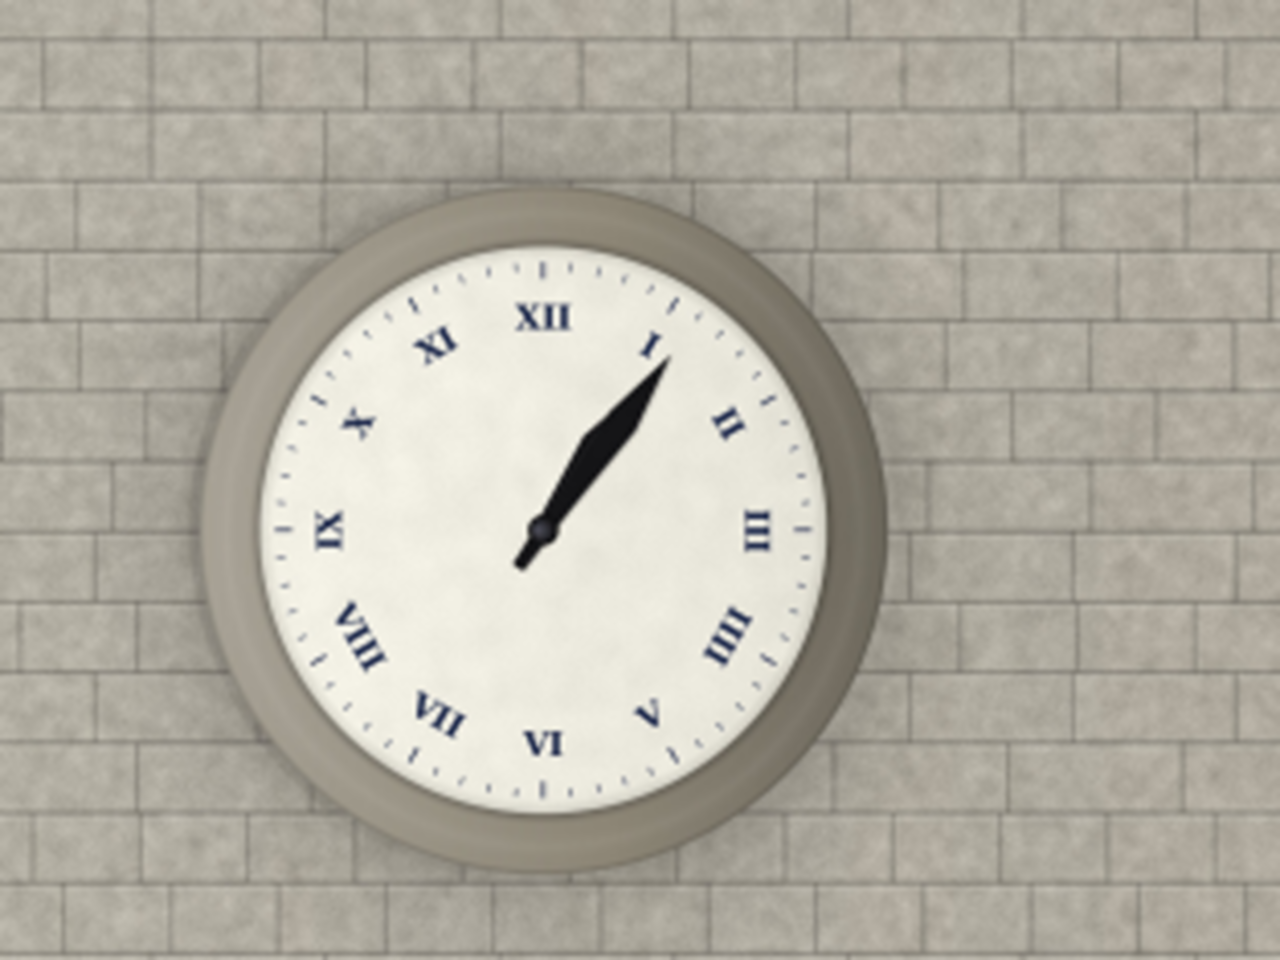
1h06
